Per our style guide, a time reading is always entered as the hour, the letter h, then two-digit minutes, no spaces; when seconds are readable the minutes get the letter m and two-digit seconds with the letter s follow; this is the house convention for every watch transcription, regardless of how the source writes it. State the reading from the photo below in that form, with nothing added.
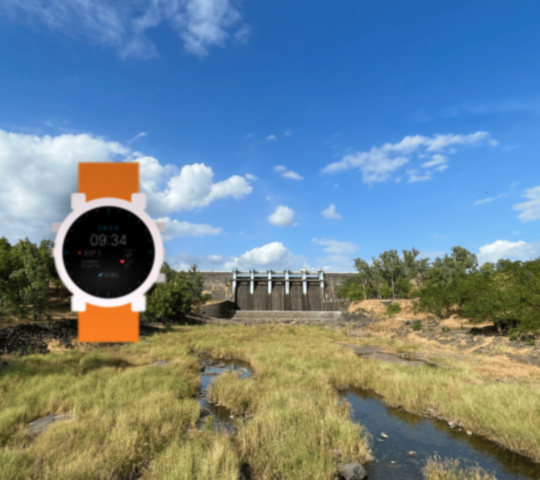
9h34
